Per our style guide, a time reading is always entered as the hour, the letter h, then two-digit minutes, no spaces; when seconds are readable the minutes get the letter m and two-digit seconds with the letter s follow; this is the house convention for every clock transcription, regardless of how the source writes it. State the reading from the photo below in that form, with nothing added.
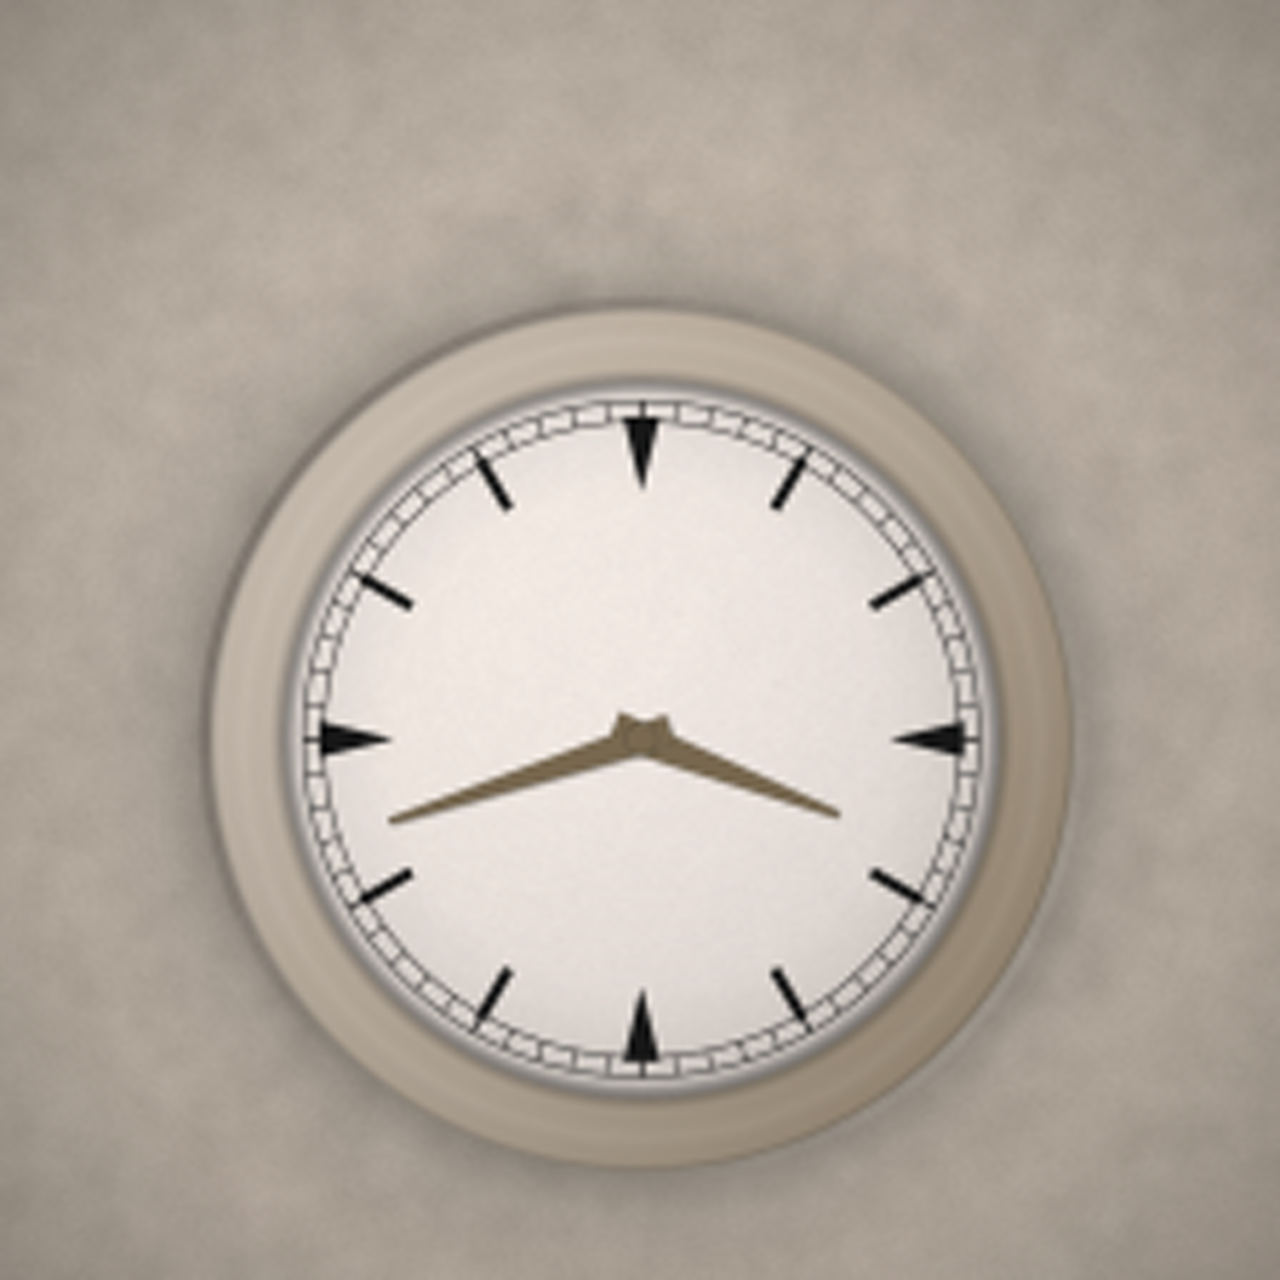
3h42
